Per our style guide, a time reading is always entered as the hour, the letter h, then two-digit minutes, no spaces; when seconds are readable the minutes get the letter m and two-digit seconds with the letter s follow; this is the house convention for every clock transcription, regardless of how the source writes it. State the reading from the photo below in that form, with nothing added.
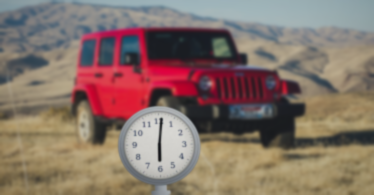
6h01
